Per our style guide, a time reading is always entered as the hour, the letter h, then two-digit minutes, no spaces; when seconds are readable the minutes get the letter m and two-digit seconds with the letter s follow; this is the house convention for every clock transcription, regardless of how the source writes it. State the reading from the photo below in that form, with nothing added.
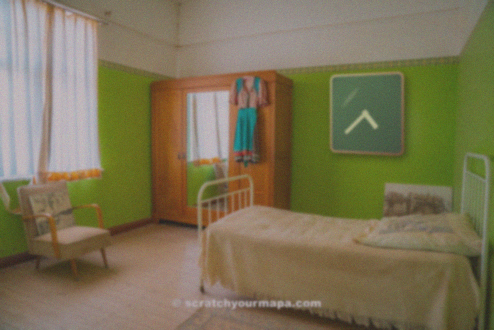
4h38
